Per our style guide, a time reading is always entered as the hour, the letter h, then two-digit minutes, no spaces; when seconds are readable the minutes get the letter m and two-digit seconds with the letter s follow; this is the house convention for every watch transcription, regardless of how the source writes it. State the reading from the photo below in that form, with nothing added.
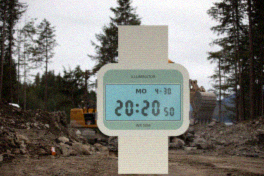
20h20m50s
